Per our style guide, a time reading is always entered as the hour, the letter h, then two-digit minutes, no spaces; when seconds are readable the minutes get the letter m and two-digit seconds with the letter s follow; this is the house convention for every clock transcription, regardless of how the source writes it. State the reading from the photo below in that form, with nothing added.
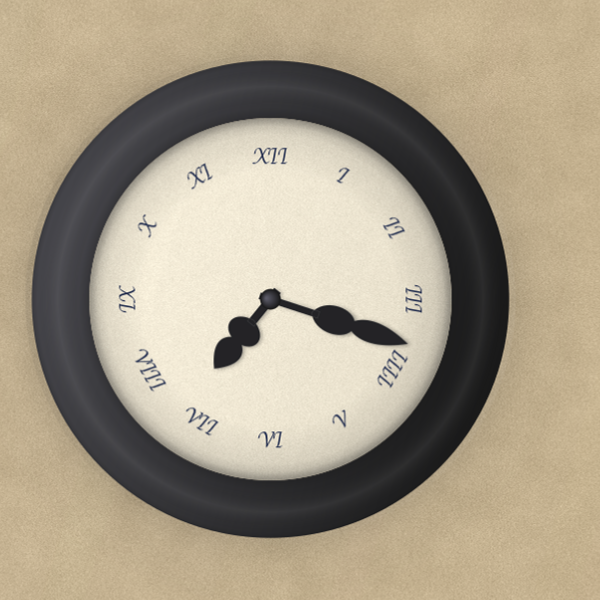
7h18
